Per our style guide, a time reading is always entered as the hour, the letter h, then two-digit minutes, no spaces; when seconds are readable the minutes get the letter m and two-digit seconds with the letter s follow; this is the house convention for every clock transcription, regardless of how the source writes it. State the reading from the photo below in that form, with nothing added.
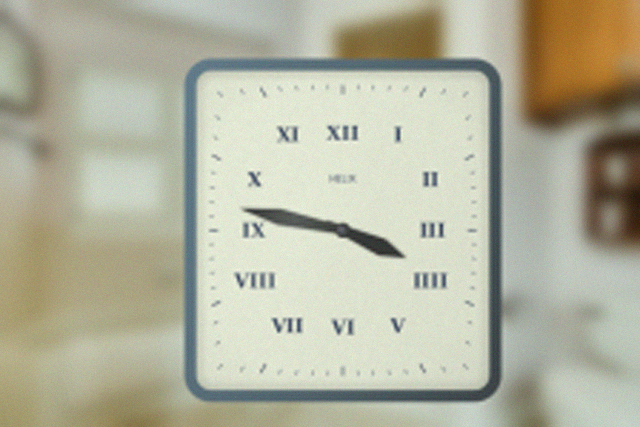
3h47
